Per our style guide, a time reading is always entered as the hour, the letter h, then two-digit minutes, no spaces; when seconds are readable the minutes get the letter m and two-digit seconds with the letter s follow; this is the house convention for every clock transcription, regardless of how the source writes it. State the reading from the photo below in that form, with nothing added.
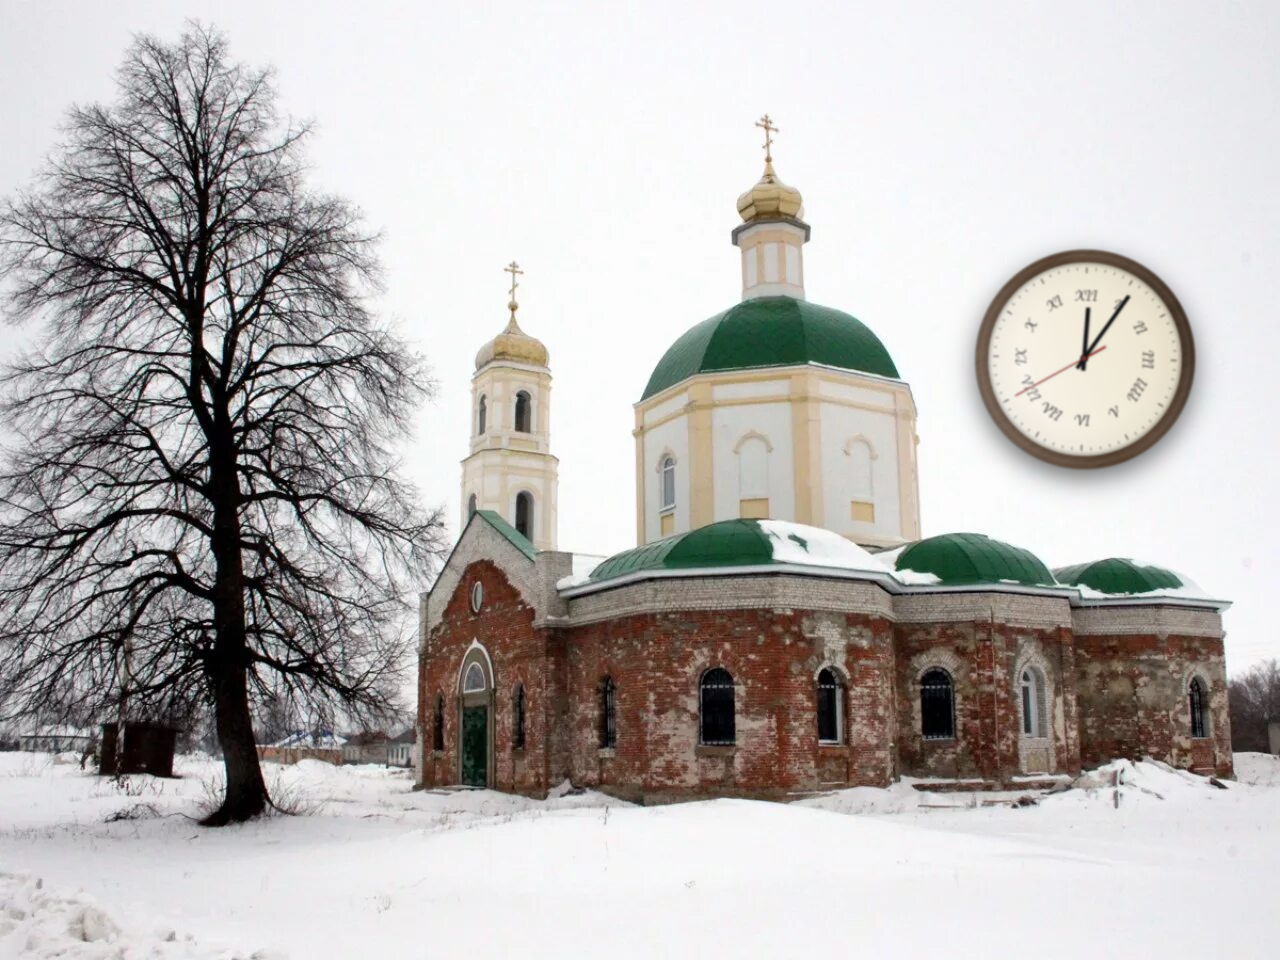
12h05m40s
